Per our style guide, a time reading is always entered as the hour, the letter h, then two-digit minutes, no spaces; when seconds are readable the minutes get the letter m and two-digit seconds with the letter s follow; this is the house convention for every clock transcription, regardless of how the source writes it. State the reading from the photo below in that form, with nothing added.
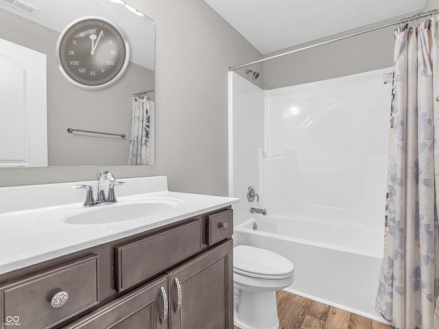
12h04
